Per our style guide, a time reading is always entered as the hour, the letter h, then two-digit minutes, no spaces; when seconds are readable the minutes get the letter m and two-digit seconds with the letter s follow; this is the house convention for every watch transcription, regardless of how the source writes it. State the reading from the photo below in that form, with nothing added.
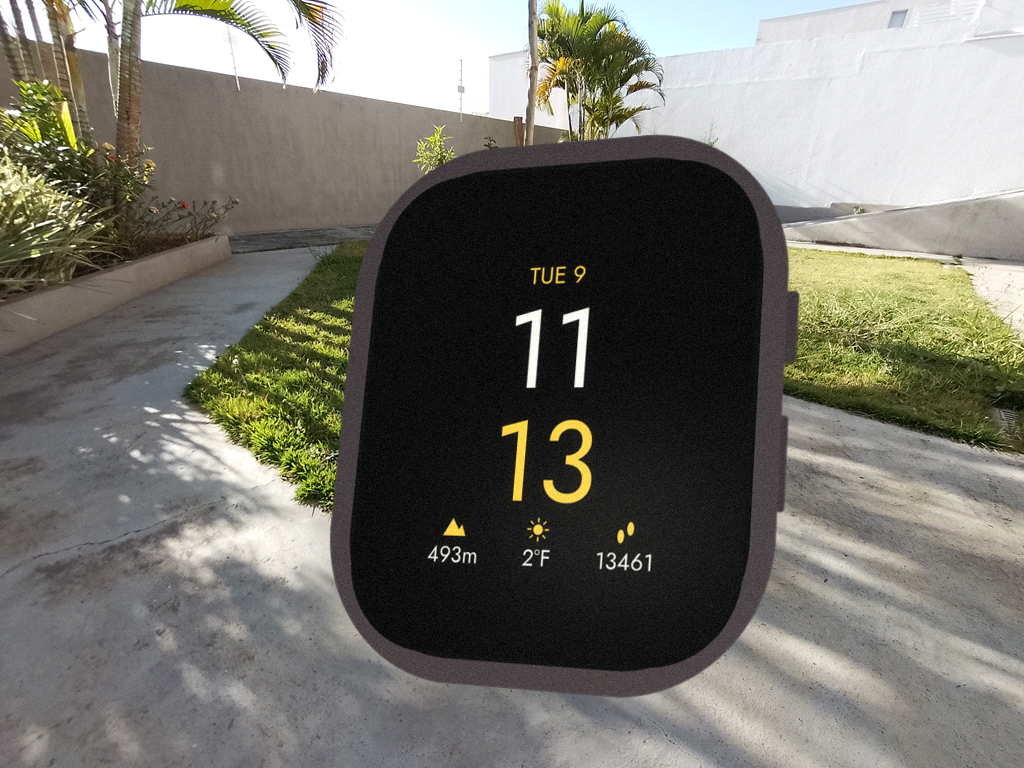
11h13
